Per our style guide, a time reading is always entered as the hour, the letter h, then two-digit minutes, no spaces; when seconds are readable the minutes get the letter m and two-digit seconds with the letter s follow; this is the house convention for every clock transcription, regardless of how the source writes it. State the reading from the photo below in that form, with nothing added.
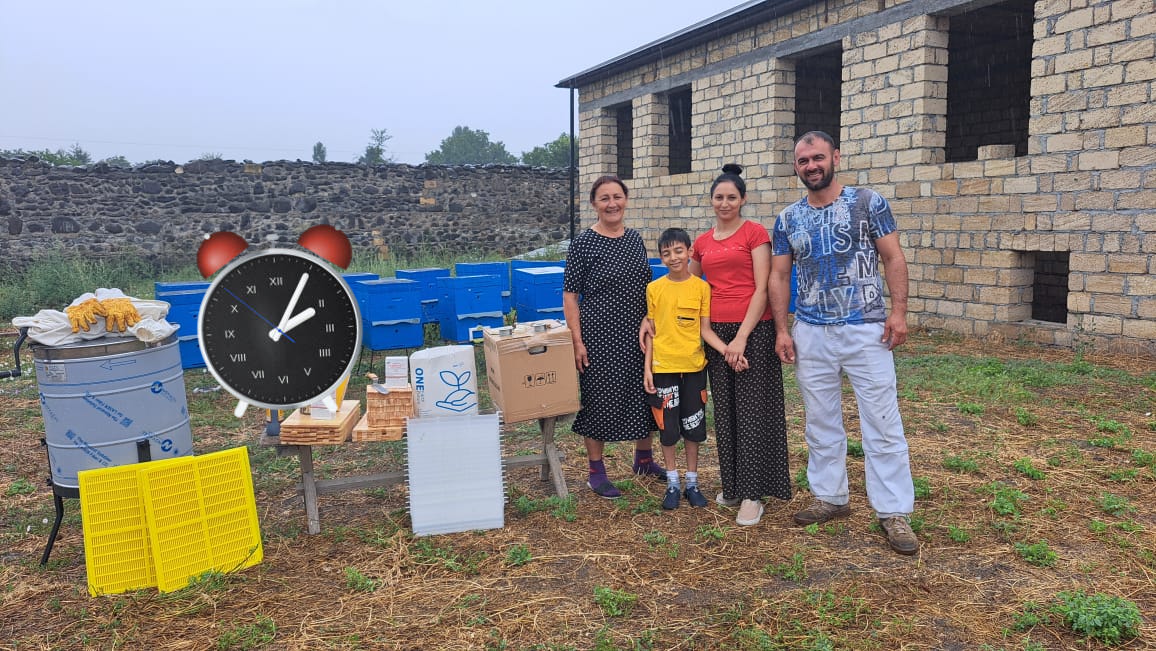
2h04m52s
